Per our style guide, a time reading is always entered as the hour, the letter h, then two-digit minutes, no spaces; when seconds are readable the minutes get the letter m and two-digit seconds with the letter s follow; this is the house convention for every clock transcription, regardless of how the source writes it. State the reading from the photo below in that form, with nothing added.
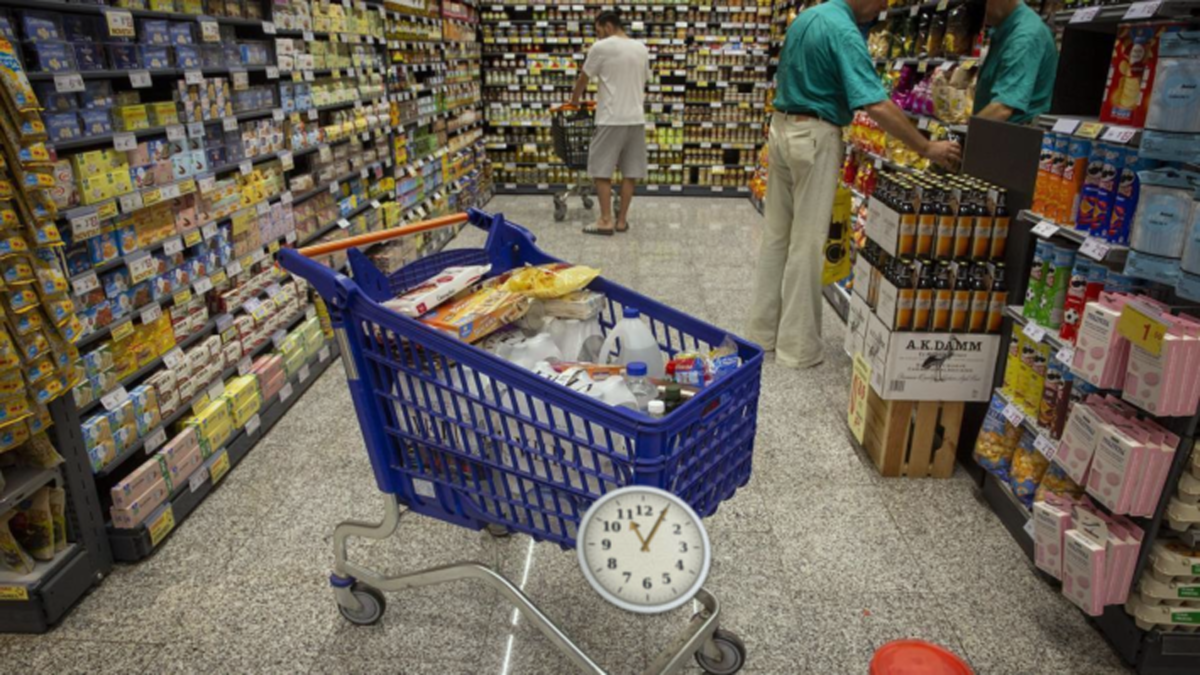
11h05
